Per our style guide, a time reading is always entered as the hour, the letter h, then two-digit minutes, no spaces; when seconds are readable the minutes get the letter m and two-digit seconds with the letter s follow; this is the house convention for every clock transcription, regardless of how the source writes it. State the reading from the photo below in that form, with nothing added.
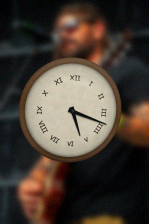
5h18
